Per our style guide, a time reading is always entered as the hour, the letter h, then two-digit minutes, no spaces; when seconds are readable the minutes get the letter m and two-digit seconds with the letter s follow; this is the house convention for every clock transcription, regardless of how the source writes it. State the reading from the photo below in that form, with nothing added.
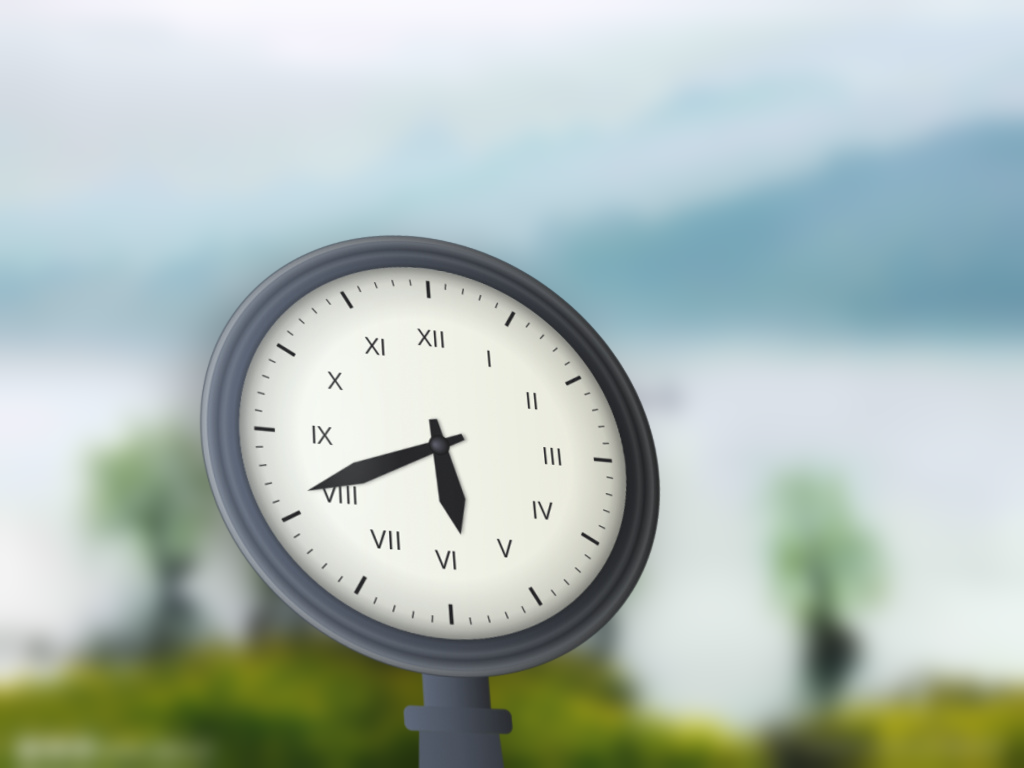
5h41
